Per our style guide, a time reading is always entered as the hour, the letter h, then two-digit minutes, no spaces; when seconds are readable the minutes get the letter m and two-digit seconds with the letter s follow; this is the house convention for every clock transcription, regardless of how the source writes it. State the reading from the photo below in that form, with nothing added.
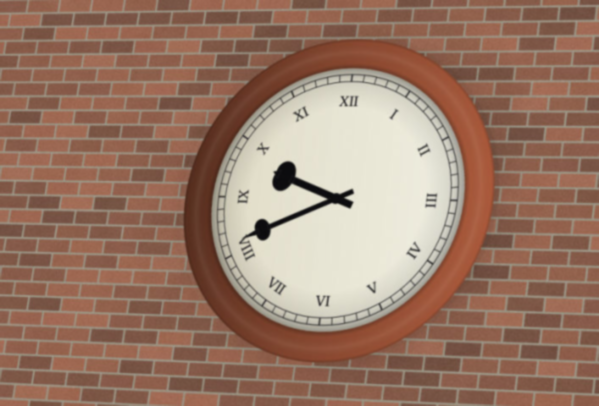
9h41
